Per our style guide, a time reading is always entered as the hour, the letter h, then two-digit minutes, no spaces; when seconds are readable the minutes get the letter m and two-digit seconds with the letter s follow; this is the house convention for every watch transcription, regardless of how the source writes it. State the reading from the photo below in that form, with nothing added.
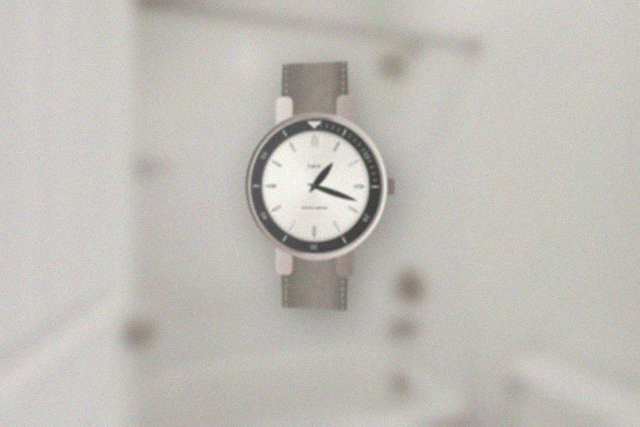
1h18
